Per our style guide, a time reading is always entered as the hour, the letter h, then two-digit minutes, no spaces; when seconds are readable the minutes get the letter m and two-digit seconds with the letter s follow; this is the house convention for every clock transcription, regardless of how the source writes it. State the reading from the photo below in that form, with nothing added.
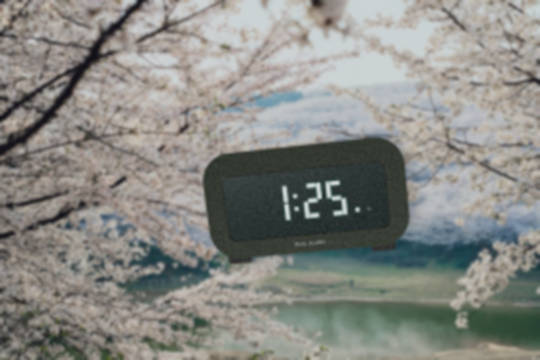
1h25
